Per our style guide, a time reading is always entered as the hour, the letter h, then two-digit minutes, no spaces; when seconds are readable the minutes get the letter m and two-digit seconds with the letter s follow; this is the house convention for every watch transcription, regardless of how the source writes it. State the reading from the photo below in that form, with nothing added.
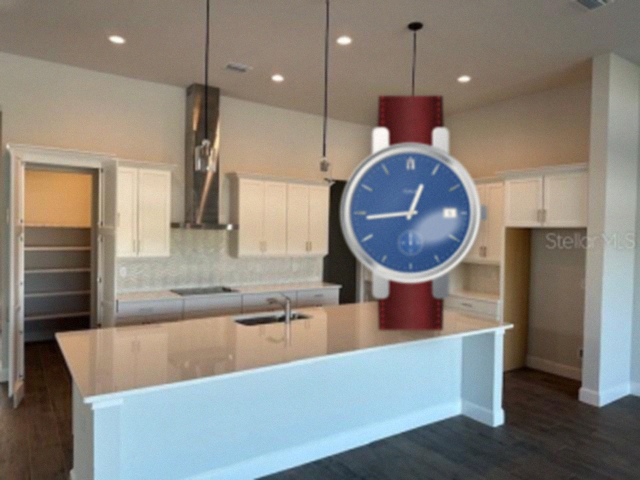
12h44
